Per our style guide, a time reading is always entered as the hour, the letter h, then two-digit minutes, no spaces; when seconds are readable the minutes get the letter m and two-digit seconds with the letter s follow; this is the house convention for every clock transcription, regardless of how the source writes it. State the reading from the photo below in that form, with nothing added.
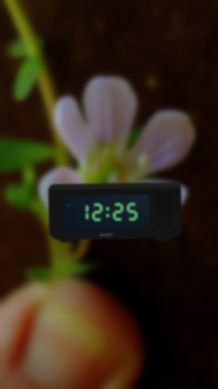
12h25
